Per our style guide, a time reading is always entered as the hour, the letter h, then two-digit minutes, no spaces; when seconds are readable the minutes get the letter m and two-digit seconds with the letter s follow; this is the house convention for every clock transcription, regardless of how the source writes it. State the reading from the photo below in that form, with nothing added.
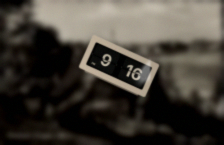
9h16
